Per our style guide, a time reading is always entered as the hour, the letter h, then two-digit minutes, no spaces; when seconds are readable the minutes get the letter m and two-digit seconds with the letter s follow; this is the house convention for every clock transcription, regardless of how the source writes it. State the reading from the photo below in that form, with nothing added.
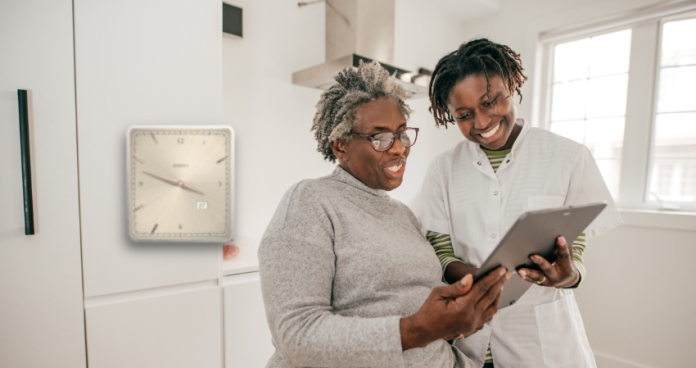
3h48
